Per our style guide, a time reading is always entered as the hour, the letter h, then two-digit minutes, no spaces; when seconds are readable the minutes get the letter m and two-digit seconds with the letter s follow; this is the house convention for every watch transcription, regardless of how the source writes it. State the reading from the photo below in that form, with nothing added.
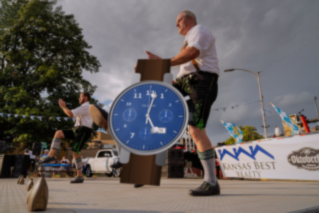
5h02
